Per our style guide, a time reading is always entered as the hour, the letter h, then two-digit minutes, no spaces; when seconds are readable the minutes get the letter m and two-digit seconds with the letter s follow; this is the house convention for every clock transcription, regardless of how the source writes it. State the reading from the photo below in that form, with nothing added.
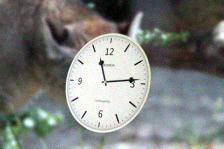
11h14
